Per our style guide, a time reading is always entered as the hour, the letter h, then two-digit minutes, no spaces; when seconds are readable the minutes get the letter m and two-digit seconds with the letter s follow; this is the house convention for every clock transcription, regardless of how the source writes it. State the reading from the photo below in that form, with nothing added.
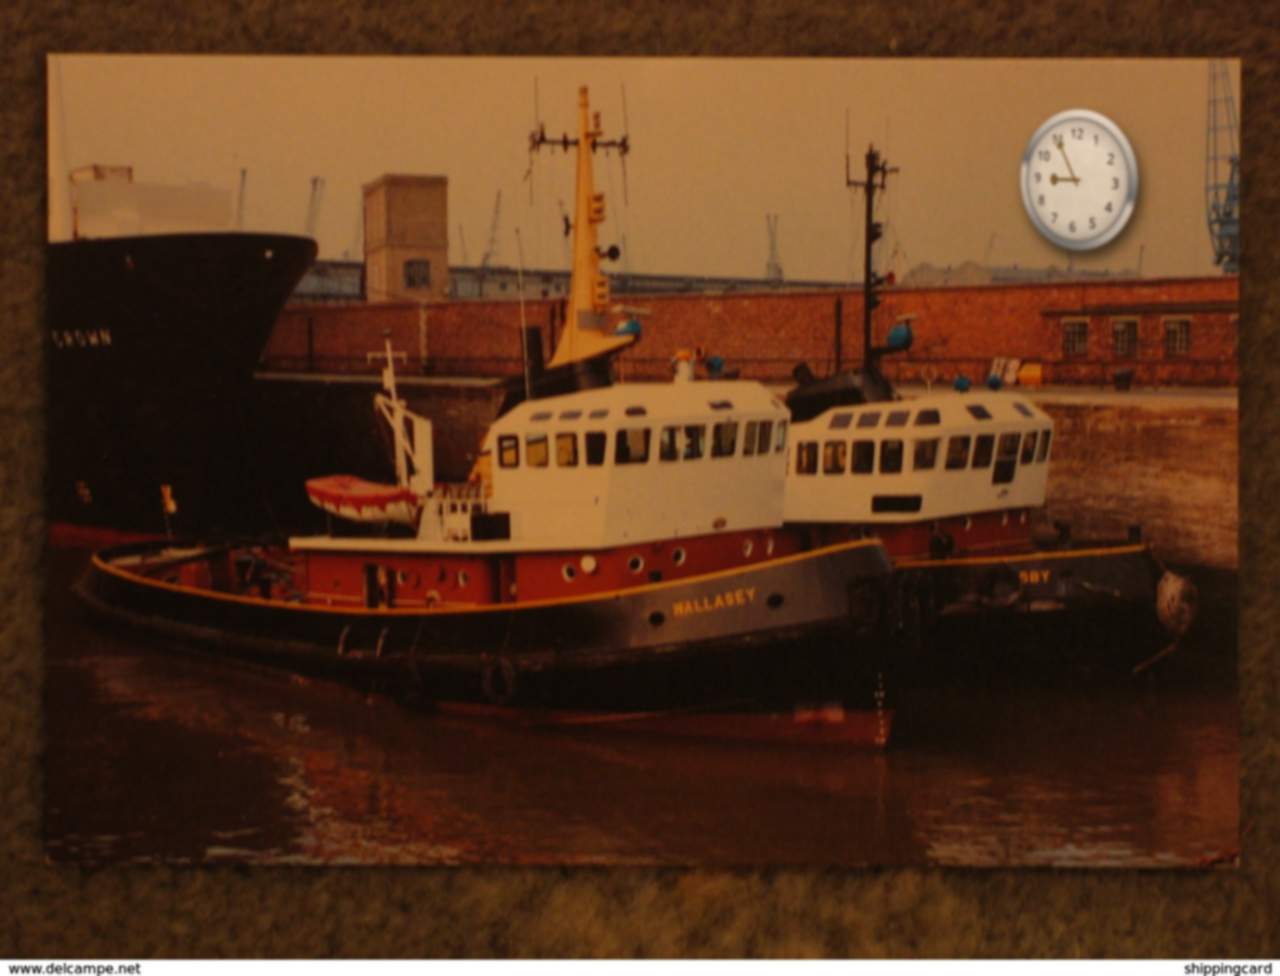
8h55
